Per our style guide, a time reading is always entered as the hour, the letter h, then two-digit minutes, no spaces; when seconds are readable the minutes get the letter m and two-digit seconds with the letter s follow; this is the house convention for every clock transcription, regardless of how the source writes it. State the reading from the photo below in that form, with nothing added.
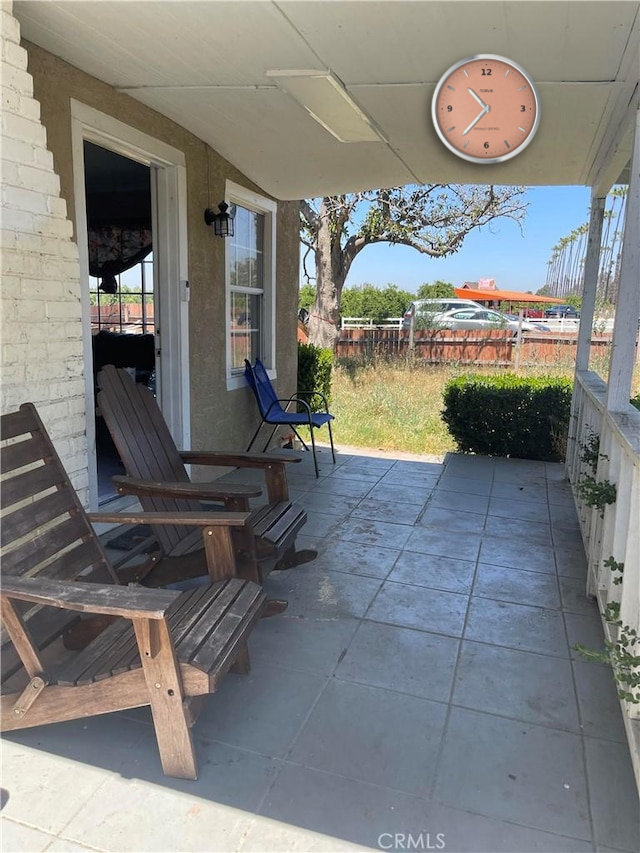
10h37
